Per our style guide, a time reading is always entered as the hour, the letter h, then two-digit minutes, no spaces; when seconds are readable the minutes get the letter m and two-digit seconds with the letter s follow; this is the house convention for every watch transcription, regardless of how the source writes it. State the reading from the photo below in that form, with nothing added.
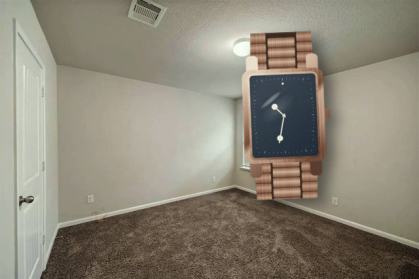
10h32
